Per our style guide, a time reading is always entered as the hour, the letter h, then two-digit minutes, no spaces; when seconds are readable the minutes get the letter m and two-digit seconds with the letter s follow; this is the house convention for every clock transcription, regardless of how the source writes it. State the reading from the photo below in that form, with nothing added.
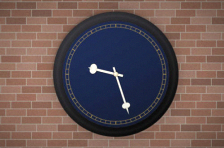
9h27
